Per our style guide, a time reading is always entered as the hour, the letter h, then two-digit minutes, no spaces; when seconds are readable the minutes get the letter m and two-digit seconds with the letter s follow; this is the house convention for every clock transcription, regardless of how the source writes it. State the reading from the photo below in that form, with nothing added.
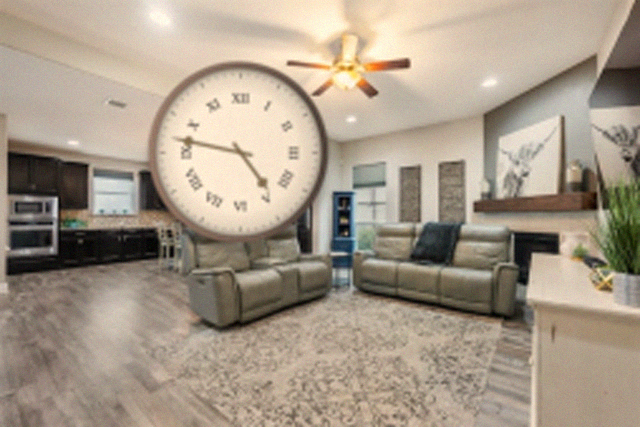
4h47
